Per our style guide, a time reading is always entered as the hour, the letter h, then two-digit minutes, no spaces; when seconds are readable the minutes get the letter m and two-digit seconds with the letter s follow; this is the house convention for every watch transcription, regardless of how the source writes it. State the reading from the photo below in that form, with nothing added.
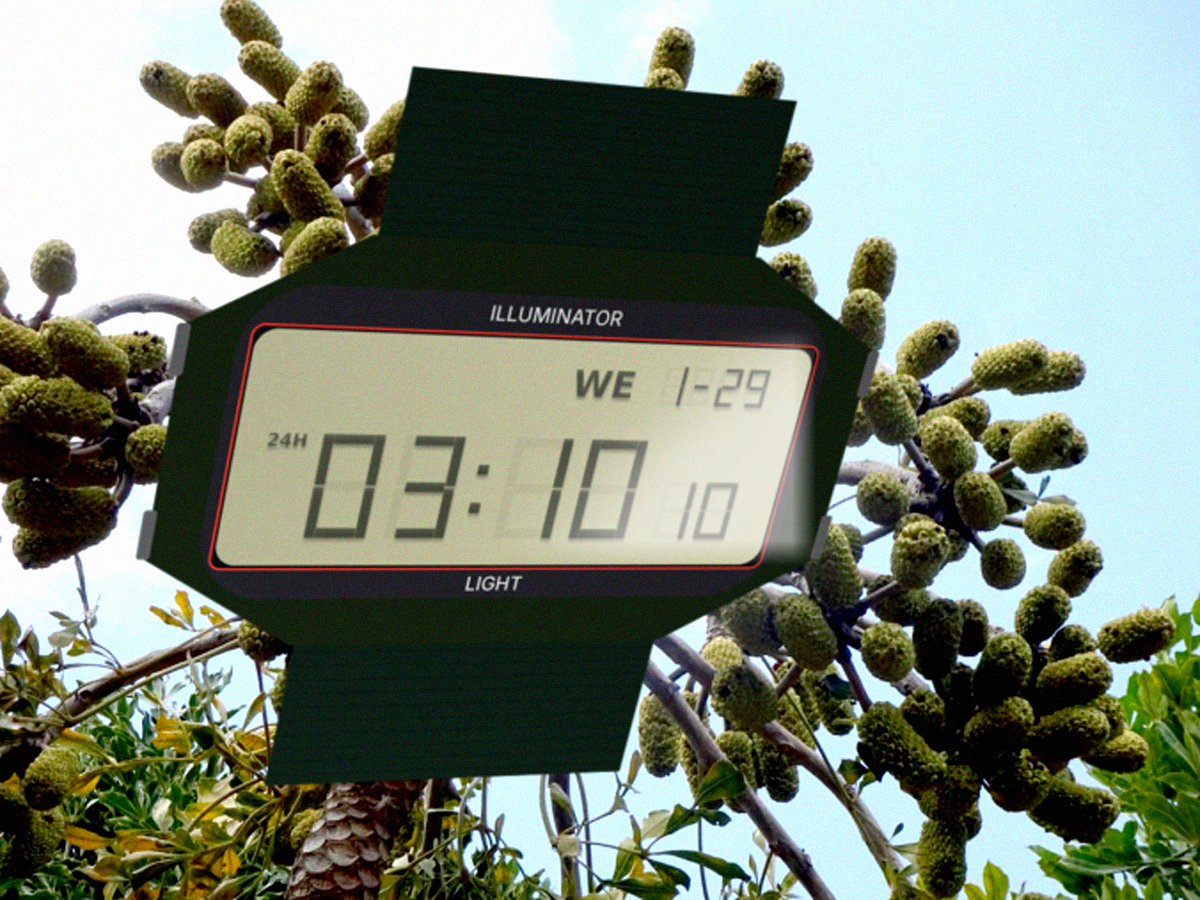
3h10m10s
